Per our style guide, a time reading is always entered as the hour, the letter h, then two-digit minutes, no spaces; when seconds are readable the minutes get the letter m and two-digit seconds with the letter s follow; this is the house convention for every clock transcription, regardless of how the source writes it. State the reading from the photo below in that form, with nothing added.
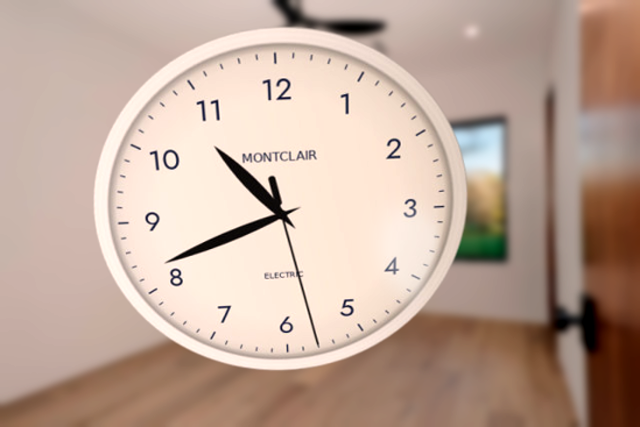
10h41m28s
